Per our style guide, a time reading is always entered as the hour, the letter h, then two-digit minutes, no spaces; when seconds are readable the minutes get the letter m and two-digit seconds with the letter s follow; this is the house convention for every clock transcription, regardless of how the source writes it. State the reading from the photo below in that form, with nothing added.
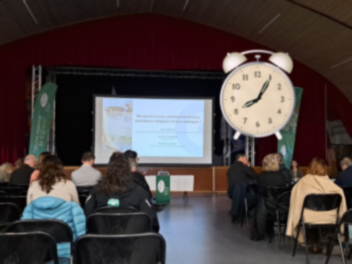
8h05
